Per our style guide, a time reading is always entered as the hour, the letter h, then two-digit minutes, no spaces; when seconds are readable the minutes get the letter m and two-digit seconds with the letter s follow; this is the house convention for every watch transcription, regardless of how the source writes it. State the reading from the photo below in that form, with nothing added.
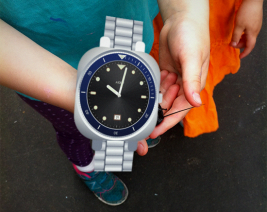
10h02
